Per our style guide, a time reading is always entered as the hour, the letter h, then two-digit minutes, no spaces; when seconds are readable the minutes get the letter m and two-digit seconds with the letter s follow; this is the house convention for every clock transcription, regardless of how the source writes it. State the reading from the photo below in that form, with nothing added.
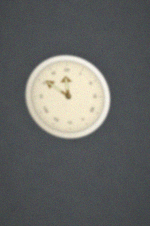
11h51
